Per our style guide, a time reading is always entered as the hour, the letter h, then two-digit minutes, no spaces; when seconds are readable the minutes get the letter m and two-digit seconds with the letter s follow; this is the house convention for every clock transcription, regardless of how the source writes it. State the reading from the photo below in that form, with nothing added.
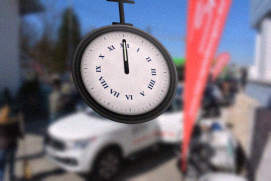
12h00
